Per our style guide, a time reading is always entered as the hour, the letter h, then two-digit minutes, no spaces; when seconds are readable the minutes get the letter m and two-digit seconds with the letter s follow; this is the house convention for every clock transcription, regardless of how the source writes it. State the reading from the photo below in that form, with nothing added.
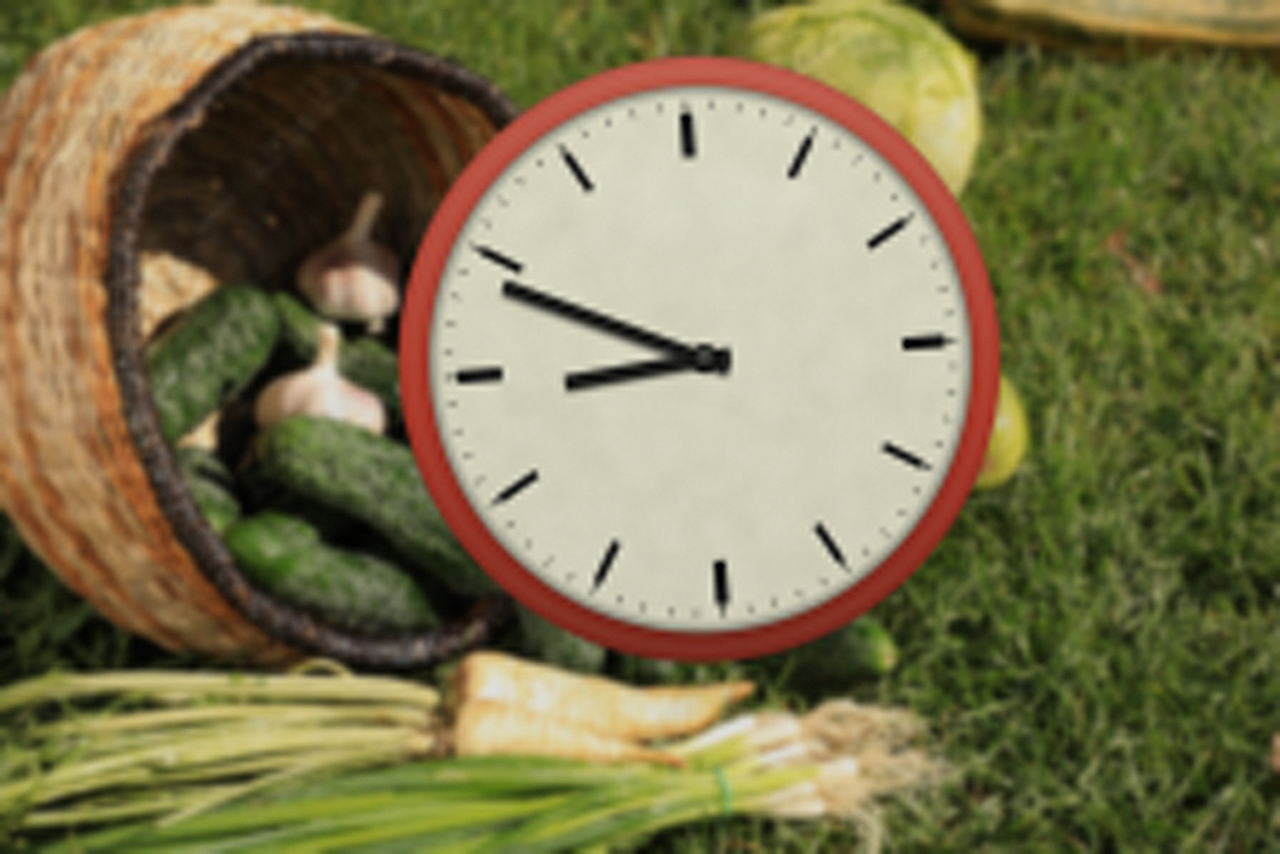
8h49
